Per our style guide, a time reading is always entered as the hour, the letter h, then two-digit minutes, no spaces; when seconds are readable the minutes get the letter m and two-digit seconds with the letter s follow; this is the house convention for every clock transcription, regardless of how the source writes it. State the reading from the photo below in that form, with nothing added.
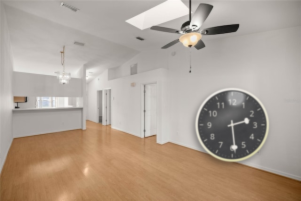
2h29
